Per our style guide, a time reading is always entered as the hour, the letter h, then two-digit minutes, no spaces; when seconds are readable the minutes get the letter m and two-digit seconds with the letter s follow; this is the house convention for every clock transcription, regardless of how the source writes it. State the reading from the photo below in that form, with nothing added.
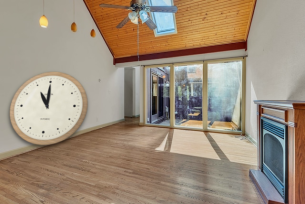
11h00
